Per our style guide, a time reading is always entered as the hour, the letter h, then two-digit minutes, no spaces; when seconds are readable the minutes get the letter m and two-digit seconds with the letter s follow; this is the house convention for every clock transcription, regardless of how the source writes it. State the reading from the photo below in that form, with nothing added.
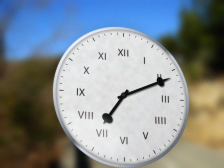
7h11
